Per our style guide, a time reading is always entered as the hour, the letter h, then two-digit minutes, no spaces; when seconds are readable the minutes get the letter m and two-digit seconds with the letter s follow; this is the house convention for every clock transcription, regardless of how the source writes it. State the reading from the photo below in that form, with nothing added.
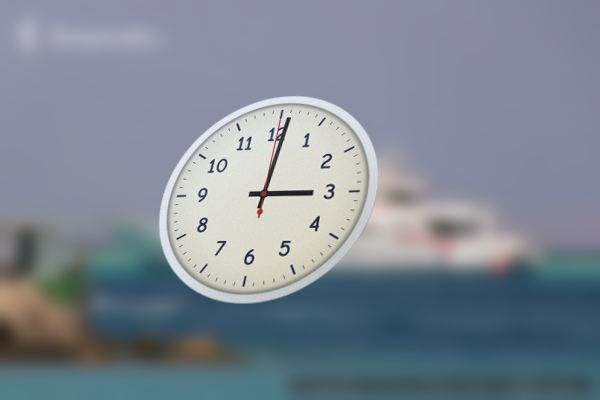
3h01m00s
